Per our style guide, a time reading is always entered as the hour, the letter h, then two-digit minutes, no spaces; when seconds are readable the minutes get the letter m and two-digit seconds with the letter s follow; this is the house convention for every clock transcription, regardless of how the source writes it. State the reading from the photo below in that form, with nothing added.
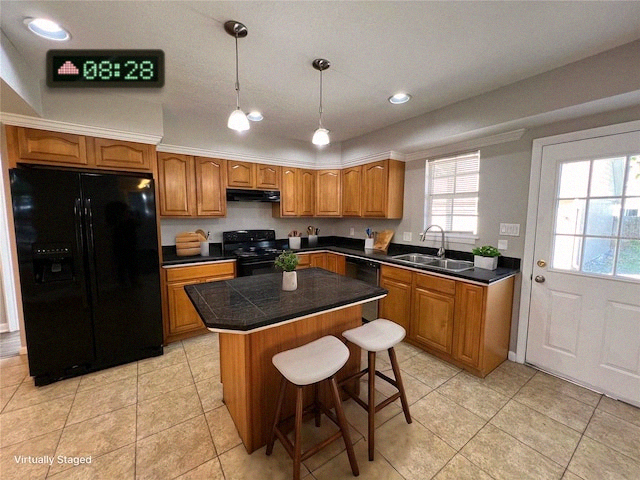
8h28
